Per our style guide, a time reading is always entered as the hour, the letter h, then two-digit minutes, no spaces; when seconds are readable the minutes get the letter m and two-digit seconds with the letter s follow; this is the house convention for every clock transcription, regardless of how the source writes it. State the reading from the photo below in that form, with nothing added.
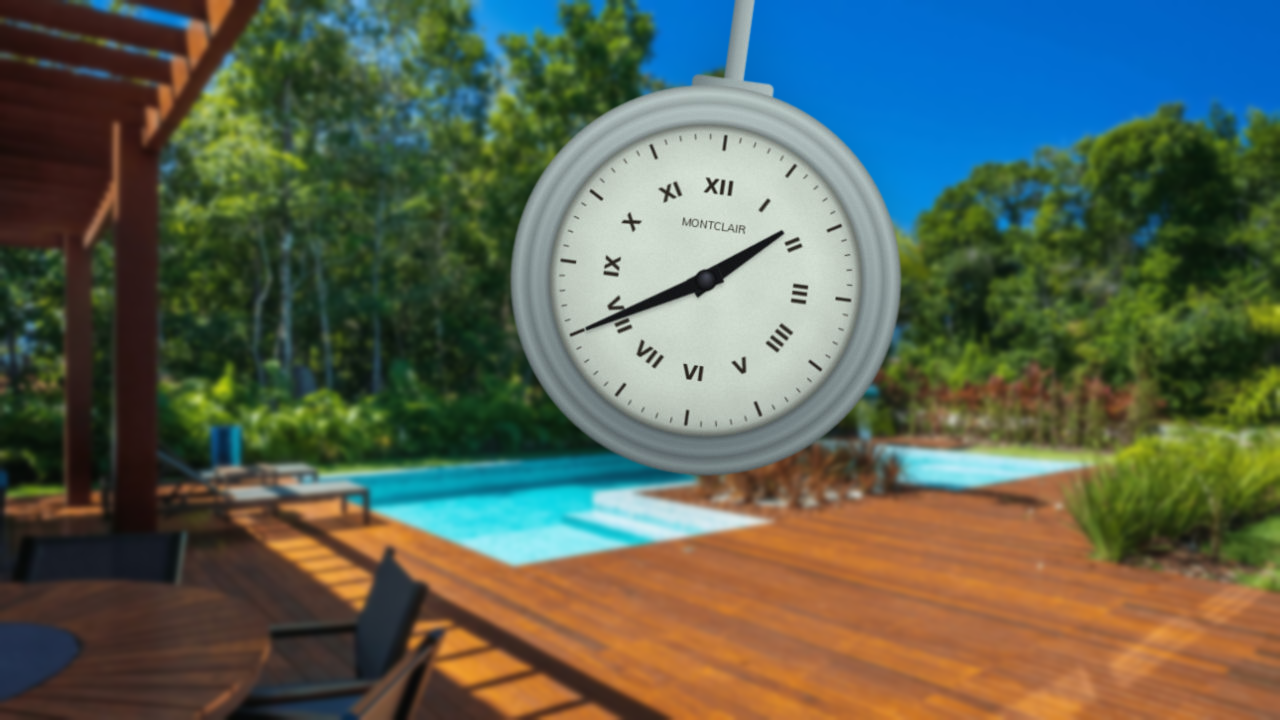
1h40
